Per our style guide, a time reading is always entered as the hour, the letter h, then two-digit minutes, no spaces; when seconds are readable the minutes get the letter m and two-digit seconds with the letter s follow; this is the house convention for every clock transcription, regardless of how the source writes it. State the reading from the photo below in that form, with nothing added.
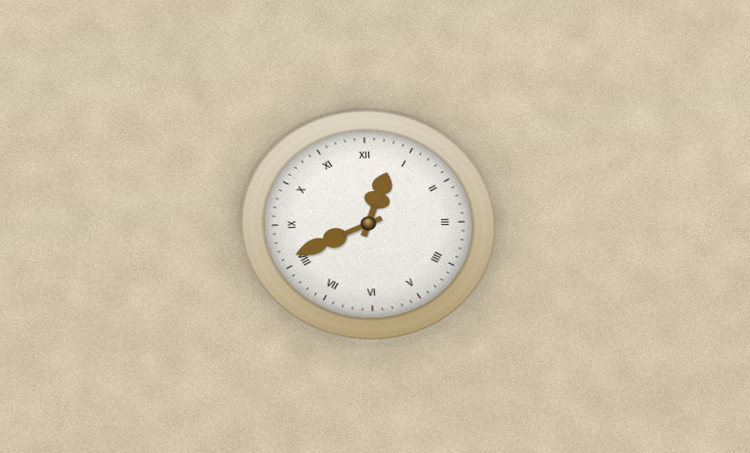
12h41
